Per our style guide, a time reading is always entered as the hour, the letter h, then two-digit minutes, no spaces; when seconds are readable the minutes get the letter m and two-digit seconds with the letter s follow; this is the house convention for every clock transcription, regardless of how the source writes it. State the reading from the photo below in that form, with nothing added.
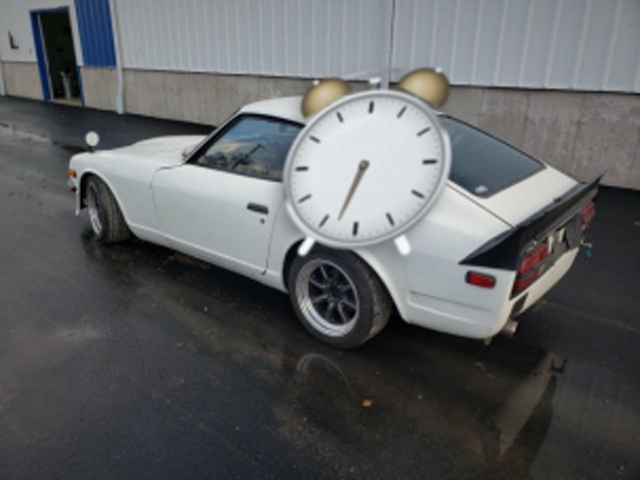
6h33
